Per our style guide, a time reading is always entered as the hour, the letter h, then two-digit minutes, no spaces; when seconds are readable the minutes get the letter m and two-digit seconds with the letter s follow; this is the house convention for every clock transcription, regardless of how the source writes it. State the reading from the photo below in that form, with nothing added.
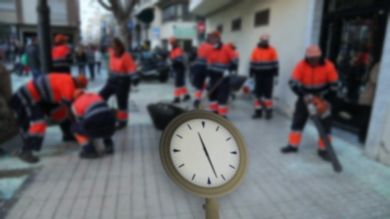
11h27
